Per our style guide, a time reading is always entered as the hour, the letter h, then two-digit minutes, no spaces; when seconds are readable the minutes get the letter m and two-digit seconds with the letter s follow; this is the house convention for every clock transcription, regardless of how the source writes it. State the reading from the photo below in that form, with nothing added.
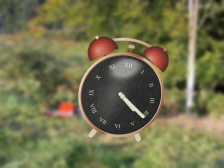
4h21
